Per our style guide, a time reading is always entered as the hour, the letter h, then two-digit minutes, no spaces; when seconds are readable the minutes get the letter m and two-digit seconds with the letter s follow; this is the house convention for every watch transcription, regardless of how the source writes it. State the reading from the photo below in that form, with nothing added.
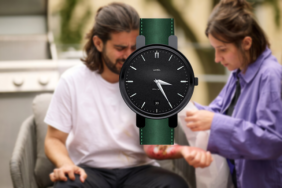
3h25
